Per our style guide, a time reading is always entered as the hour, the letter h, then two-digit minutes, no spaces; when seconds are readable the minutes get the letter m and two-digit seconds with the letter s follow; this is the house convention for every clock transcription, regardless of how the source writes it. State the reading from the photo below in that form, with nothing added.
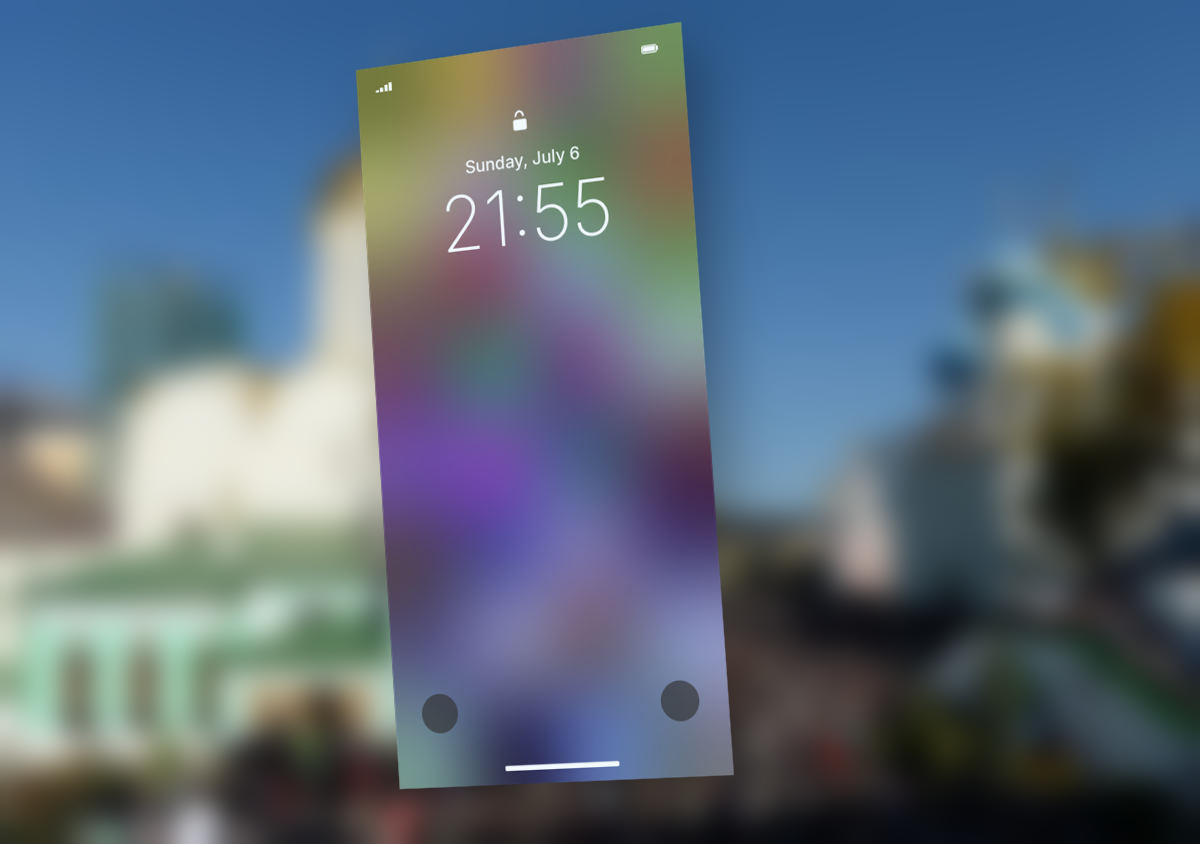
21h55
